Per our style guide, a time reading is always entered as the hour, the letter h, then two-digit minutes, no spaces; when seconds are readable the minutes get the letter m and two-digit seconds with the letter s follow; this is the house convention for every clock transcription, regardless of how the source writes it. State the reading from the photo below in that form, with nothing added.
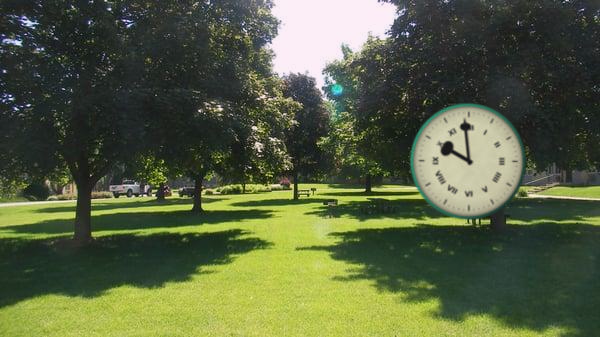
9h59
